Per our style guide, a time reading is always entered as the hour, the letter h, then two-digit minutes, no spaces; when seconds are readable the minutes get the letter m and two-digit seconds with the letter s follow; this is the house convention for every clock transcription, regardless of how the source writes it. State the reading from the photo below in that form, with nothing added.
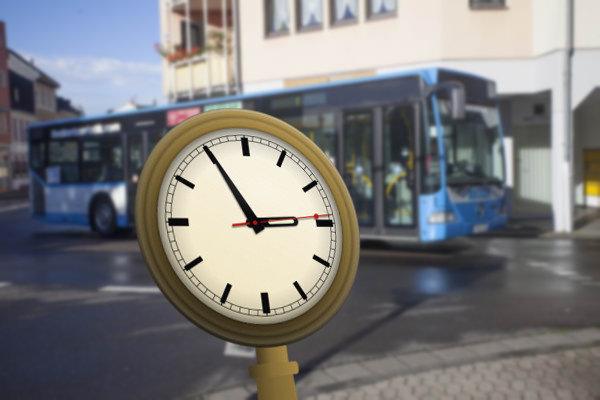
2h55m14s
